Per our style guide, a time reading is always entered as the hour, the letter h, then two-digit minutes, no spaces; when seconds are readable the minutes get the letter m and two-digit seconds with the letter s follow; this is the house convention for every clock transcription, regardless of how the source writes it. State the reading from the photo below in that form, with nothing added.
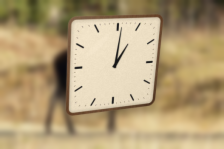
1h01
